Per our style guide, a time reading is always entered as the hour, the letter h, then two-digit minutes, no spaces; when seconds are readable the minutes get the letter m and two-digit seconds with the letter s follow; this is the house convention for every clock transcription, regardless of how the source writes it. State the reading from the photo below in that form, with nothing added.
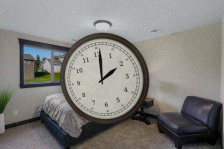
2h01
